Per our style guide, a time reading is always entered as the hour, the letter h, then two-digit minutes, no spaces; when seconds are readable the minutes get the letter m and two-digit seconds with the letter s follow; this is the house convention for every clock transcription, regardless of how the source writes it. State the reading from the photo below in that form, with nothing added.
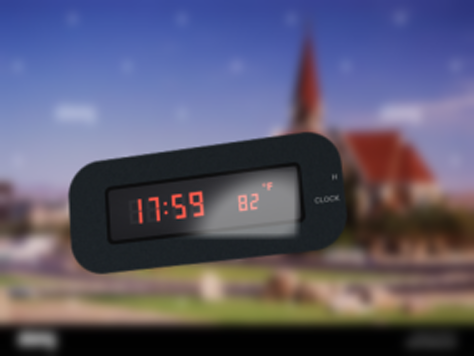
17h59
